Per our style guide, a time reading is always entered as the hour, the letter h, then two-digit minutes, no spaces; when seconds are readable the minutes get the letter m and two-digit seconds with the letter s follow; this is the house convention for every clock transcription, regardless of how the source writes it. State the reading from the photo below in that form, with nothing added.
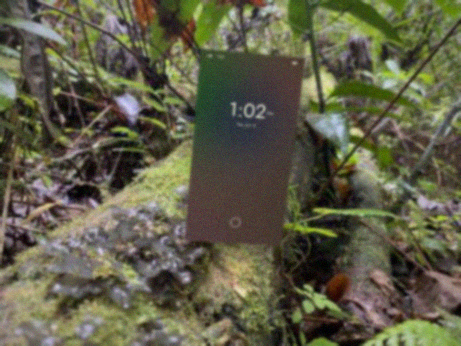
1h02
